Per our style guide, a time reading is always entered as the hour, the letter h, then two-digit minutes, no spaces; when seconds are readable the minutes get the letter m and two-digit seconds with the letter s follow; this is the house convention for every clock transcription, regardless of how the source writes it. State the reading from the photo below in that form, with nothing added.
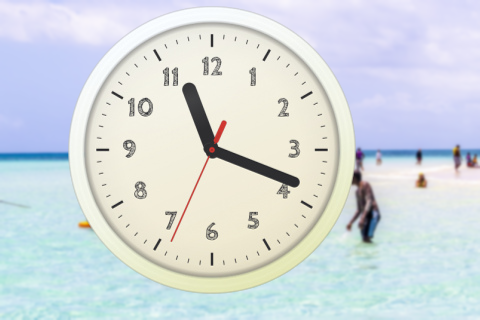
11h18m34s
